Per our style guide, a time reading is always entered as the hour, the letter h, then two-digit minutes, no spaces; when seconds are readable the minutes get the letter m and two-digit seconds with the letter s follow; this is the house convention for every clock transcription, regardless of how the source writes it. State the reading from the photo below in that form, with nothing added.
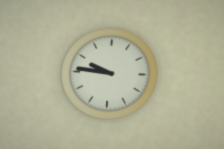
9h46
